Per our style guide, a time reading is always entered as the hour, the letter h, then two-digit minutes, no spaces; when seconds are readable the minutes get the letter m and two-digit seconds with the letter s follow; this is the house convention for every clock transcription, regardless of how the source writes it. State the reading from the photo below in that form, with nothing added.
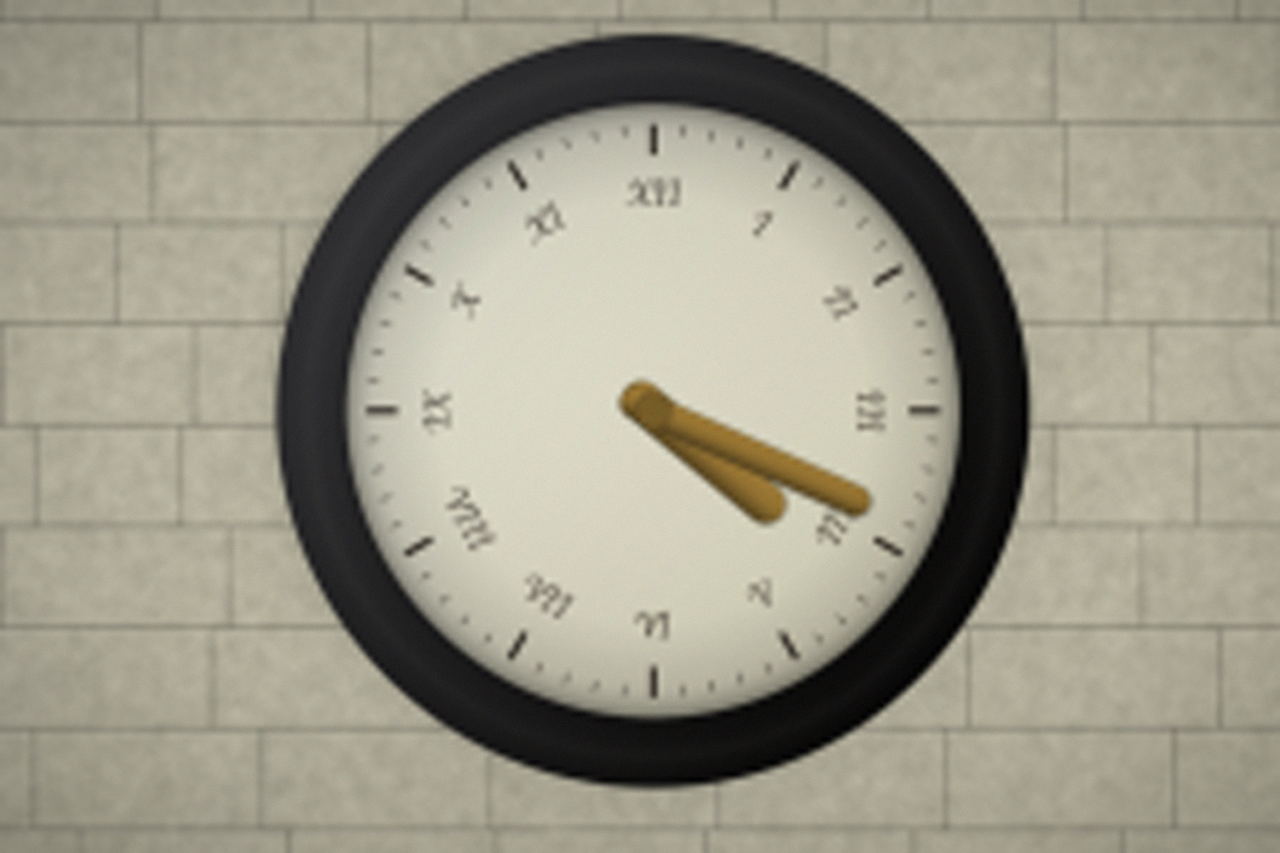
4h19
